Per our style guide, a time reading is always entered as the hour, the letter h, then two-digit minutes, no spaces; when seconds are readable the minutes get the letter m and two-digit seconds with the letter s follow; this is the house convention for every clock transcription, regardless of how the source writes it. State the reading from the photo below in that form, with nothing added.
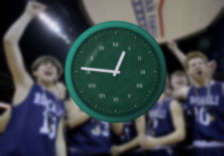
12h46
